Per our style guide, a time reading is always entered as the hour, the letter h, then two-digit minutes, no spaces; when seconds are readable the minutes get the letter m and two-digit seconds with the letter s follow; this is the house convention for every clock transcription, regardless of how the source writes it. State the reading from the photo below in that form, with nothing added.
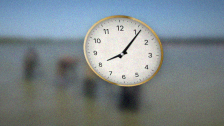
8h06
